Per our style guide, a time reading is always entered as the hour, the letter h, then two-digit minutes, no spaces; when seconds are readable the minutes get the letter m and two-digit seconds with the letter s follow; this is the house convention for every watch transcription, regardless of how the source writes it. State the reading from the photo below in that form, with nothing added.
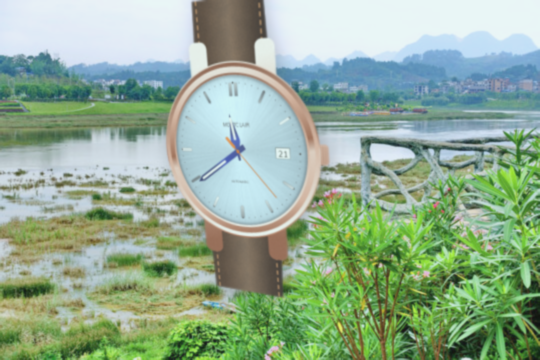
11h39m23s
